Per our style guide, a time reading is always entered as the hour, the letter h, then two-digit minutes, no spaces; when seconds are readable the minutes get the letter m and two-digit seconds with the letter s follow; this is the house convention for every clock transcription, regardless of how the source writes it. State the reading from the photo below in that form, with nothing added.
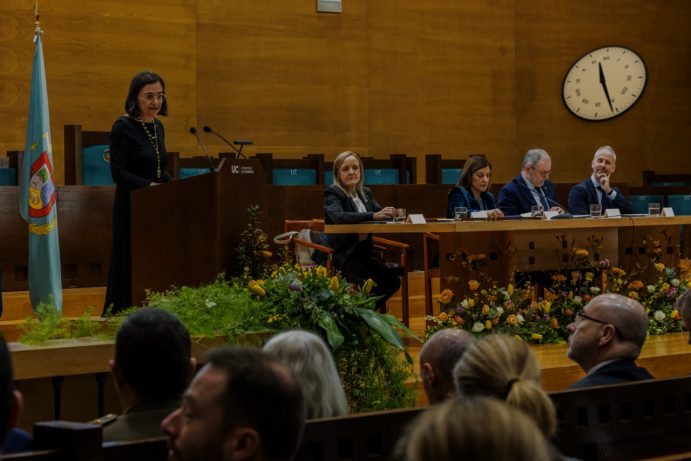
11h26
